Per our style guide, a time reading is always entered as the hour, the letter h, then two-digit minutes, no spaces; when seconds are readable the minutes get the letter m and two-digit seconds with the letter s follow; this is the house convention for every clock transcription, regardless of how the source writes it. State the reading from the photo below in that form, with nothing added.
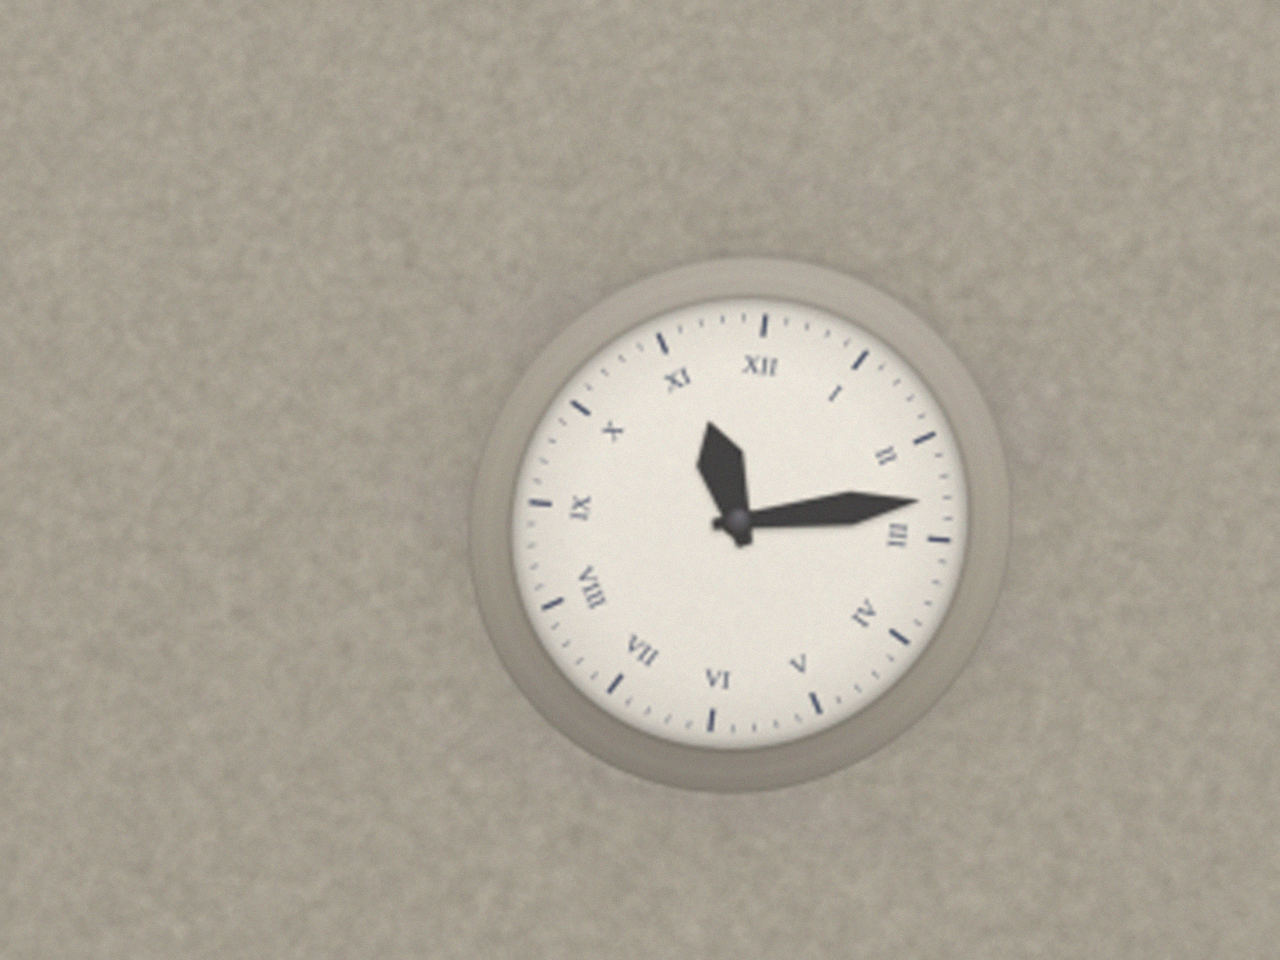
11h13
